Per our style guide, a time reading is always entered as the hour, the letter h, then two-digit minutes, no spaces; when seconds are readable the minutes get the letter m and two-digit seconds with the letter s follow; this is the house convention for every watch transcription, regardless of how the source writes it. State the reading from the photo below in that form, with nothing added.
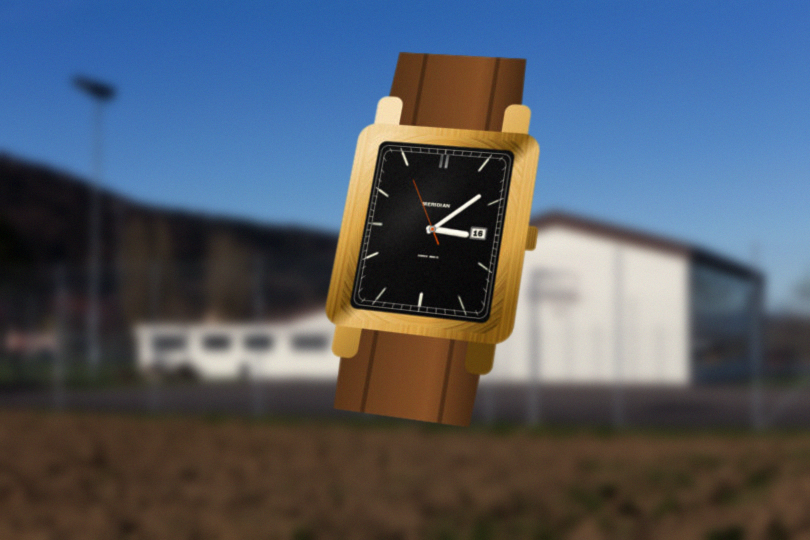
3h07m55s
